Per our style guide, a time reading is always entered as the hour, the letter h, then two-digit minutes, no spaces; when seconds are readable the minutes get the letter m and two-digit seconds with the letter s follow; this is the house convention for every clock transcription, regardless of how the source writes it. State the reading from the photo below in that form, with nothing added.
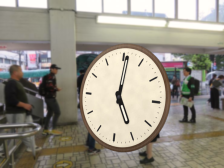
5h01
